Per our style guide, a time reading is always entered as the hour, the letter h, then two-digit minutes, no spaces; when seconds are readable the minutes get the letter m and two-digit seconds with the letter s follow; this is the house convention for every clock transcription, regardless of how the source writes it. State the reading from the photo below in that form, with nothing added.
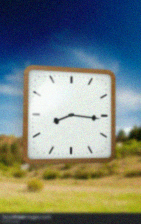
8h16
